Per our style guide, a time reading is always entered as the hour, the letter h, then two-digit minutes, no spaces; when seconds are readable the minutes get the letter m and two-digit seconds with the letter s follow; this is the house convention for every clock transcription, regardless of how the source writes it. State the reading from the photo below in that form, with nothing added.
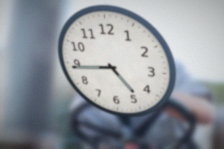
4h44
